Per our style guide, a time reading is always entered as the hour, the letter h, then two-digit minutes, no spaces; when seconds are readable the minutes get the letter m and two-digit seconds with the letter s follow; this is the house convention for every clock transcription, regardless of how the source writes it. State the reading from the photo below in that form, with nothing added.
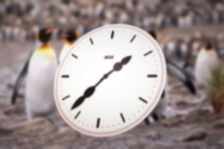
1h37
